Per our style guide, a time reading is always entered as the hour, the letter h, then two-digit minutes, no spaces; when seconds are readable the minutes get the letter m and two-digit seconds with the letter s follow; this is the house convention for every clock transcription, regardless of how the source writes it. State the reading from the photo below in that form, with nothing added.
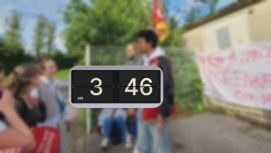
3h46
